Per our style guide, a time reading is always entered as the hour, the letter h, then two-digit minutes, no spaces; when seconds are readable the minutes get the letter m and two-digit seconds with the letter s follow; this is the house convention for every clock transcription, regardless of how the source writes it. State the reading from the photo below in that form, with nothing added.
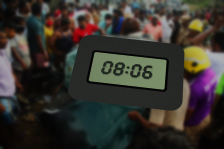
8h06
